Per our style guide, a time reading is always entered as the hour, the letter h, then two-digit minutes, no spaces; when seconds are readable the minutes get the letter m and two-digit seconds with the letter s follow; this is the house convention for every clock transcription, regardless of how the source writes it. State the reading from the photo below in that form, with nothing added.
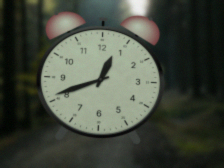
12h41
